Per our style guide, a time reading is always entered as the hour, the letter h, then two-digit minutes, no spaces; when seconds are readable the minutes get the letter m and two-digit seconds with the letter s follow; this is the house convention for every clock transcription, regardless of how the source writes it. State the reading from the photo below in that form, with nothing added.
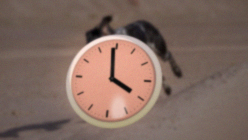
3h59
